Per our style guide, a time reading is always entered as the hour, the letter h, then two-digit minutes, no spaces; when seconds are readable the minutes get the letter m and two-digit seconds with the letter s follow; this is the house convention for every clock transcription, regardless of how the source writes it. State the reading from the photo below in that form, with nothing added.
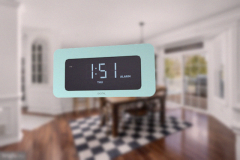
1h51
